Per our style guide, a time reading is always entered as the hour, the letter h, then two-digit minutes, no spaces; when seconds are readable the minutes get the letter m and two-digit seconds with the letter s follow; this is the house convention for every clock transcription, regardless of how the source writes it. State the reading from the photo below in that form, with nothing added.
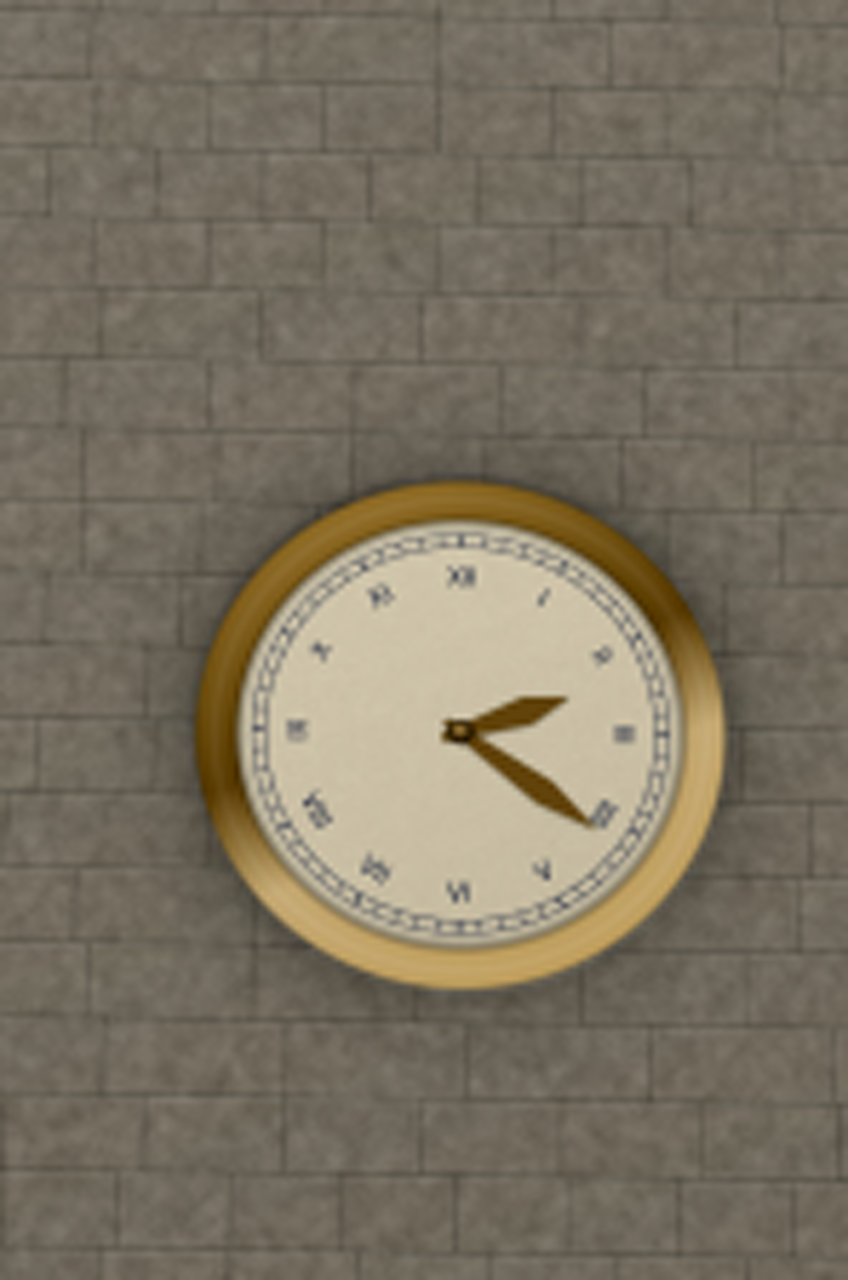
2h21
